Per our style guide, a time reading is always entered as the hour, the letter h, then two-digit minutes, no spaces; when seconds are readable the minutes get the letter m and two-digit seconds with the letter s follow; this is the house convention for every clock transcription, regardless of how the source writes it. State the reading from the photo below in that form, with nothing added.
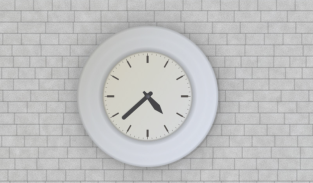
4h38
